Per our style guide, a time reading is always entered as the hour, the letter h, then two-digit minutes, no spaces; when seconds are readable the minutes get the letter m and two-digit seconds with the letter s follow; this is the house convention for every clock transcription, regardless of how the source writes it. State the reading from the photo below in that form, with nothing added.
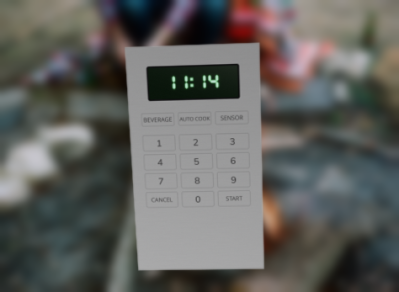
11h14
